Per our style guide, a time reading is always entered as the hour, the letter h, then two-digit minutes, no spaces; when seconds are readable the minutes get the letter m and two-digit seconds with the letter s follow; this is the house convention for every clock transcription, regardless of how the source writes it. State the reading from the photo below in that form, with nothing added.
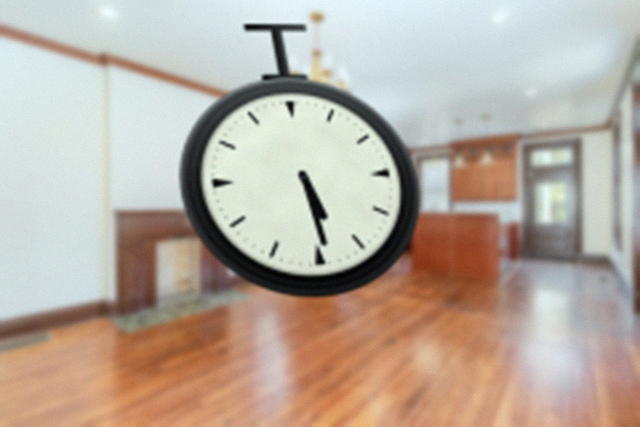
5h29
